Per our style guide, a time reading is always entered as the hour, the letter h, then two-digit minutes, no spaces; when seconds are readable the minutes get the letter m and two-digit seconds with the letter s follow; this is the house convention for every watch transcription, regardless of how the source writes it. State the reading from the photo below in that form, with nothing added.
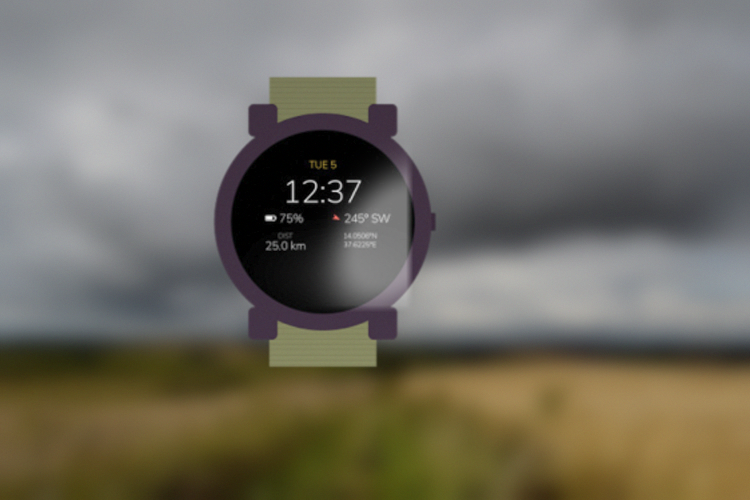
12h37
